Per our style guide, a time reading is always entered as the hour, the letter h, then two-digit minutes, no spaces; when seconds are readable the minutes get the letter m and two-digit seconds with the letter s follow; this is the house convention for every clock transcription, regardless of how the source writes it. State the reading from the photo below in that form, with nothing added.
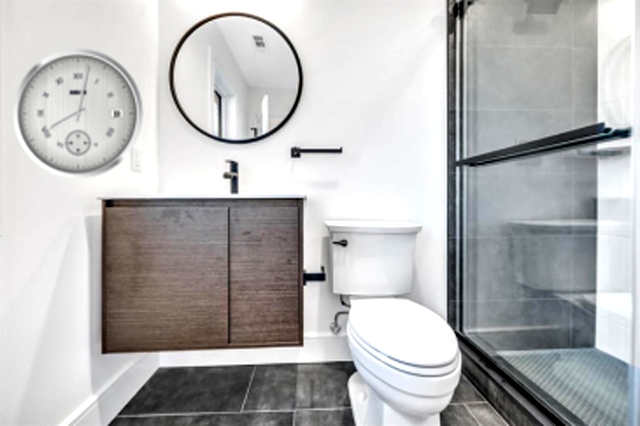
8h02
